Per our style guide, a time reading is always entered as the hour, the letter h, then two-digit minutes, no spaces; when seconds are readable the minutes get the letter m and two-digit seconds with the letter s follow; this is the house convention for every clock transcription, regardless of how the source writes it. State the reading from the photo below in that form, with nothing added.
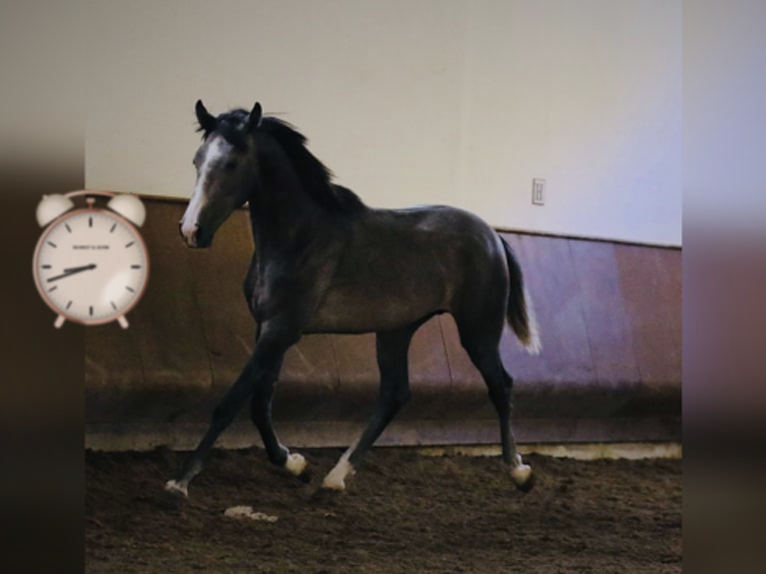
8h42
